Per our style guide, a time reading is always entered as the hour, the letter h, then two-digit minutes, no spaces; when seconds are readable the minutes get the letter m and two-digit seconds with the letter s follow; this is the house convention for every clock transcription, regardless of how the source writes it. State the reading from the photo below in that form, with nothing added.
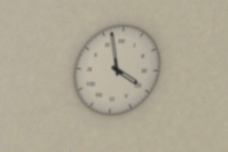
3h57
